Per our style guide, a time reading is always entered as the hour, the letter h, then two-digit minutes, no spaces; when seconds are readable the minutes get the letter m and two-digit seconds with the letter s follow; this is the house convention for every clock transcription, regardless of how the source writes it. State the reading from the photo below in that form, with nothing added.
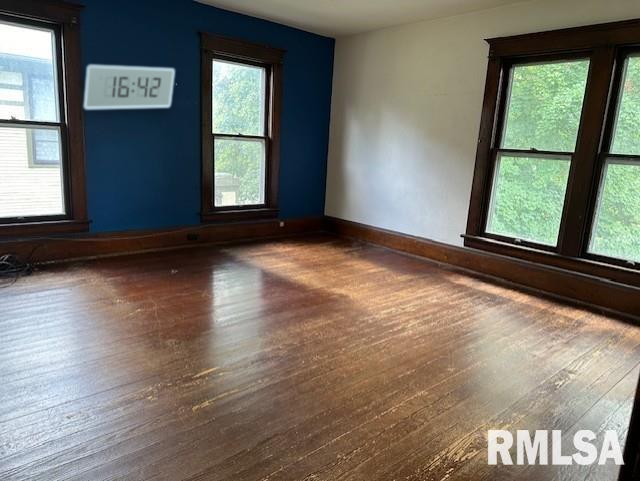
16h42
